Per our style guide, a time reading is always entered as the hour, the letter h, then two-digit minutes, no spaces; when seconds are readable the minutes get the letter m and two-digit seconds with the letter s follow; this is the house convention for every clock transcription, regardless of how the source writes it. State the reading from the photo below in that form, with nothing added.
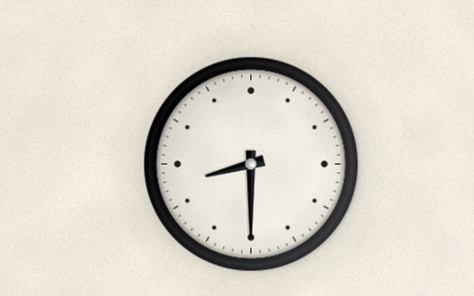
8h30
